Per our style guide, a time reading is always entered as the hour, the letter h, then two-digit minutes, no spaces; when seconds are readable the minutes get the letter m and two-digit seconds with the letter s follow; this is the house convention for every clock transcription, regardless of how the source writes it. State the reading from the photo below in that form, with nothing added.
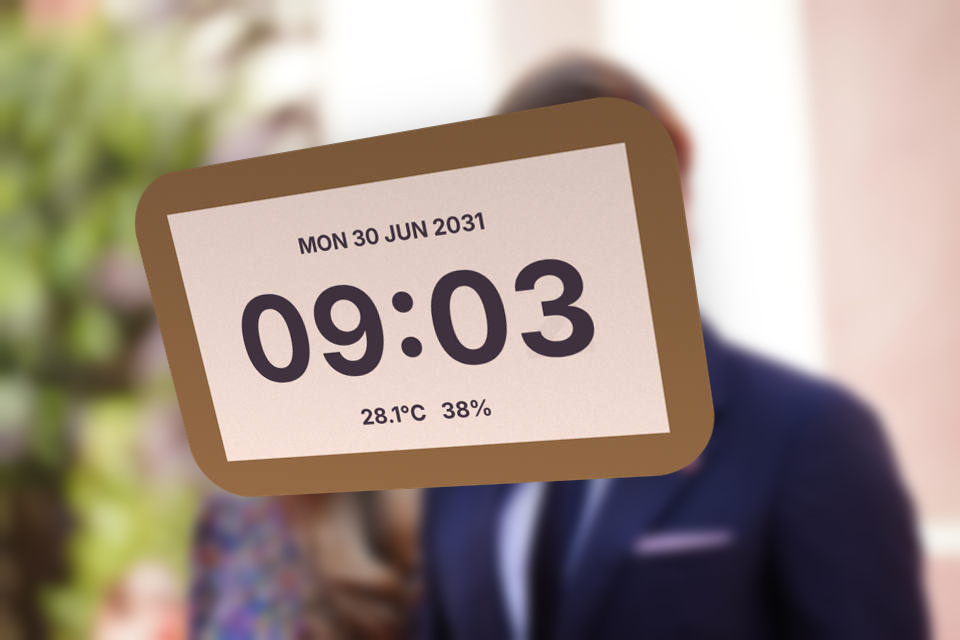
9h03
